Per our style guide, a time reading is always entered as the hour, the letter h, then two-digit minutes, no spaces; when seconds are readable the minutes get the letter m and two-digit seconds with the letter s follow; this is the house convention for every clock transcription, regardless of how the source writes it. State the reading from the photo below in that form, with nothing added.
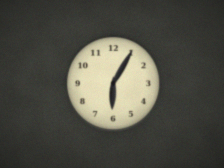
6h05
